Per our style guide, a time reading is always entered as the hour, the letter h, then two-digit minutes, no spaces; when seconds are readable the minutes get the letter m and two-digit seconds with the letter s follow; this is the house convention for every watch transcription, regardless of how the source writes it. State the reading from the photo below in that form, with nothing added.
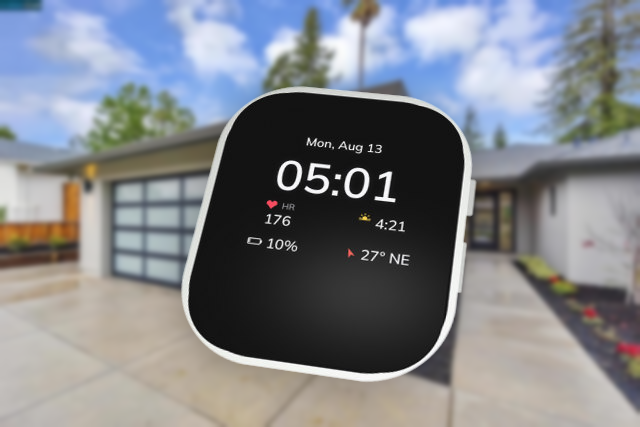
5h01
